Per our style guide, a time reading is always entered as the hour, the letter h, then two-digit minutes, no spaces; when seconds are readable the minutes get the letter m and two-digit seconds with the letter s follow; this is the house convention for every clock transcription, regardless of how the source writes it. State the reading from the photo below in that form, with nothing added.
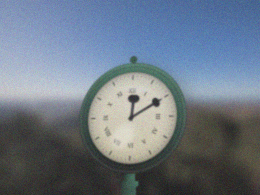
12h10
